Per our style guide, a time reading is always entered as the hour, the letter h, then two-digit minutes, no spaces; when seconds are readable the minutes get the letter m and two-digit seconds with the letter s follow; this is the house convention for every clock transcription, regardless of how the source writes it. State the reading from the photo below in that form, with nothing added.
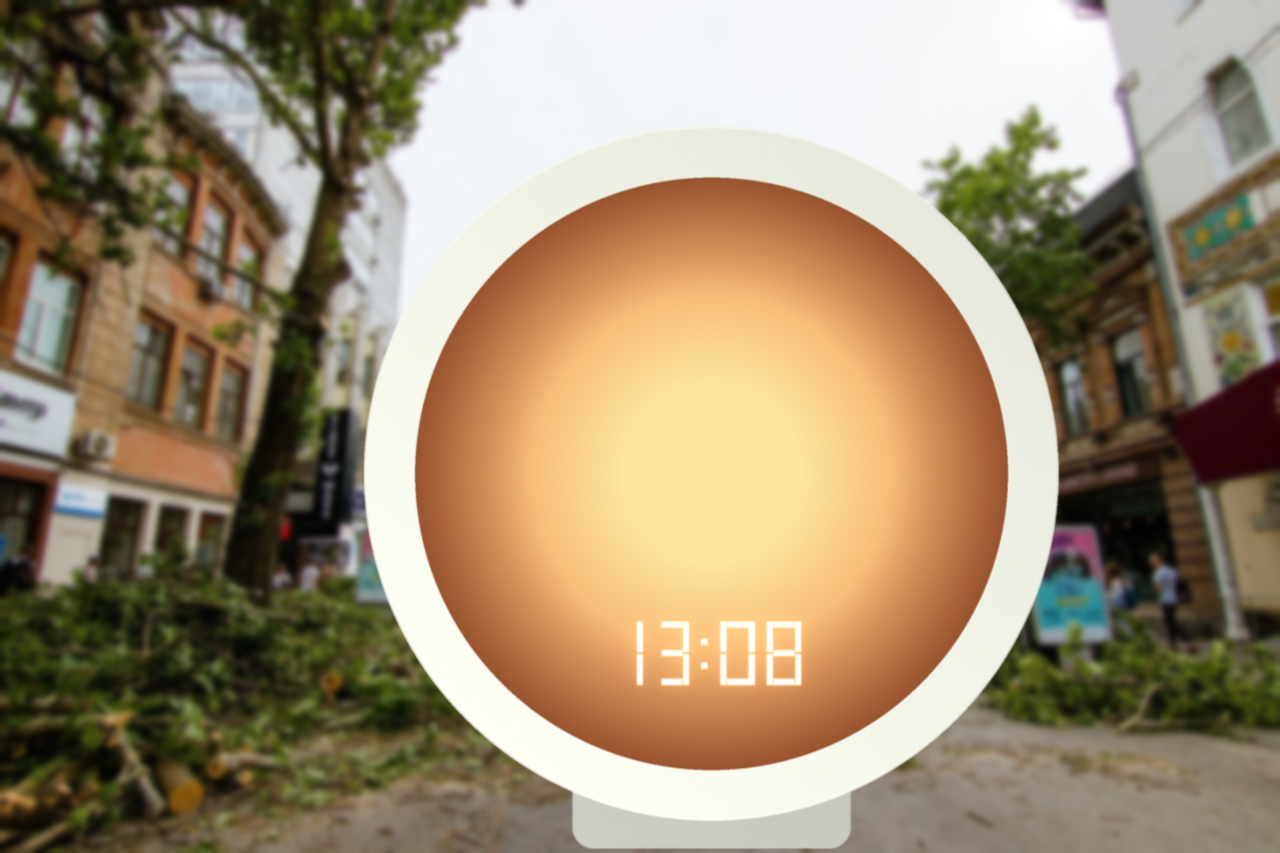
13h08
